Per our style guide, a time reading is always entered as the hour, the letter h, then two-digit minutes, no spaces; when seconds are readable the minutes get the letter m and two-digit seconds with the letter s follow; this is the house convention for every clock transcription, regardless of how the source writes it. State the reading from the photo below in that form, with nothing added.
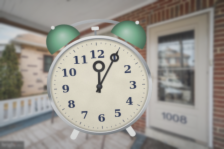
12h05
